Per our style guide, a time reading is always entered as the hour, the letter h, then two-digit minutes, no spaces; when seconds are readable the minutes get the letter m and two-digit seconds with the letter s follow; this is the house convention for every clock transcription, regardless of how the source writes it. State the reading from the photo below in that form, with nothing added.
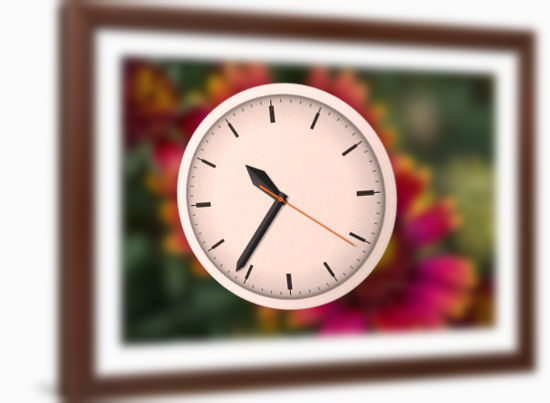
10h36m21s
